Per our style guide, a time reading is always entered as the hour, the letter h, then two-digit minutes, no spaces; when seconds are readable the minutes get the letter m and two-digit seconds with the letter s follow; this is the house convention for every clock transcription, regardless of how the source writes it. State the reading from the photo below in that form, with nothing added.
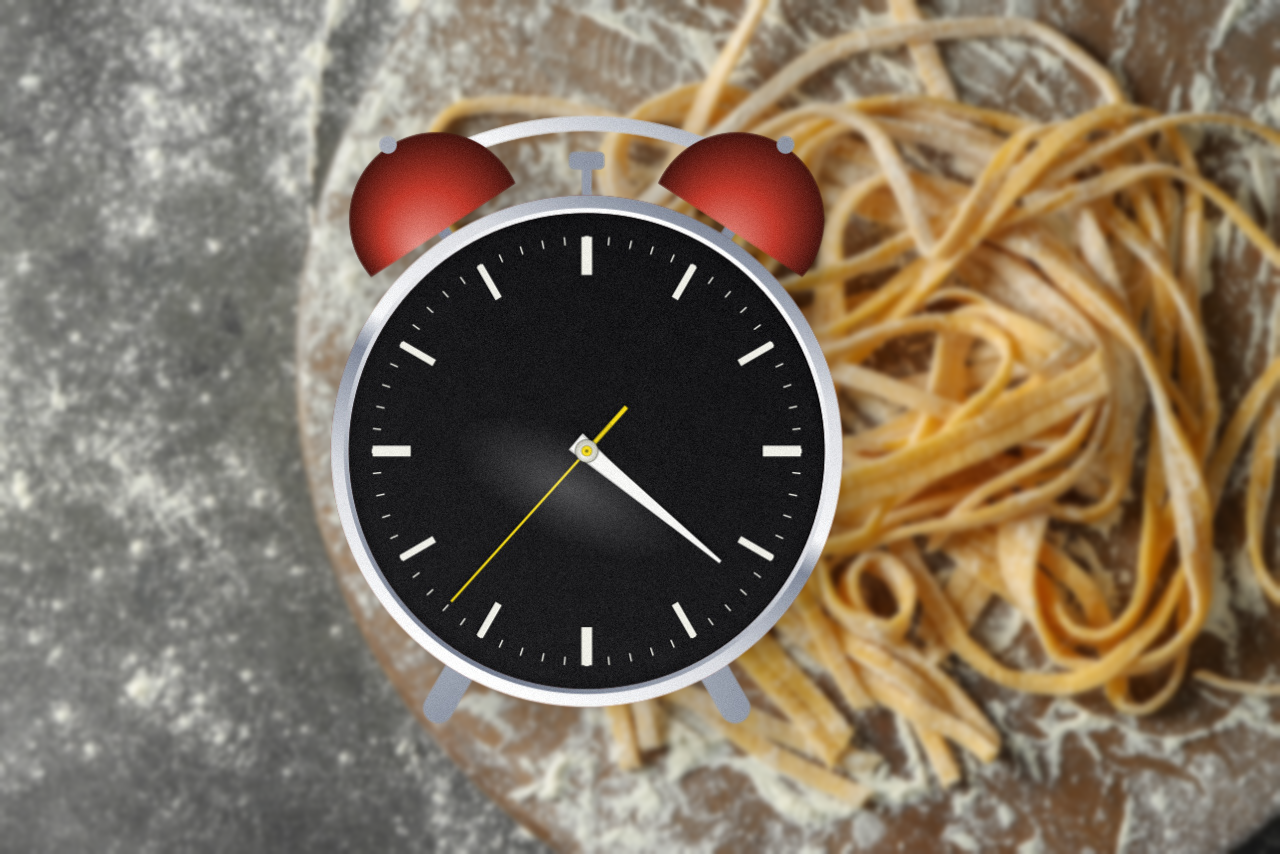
4h21m37s
